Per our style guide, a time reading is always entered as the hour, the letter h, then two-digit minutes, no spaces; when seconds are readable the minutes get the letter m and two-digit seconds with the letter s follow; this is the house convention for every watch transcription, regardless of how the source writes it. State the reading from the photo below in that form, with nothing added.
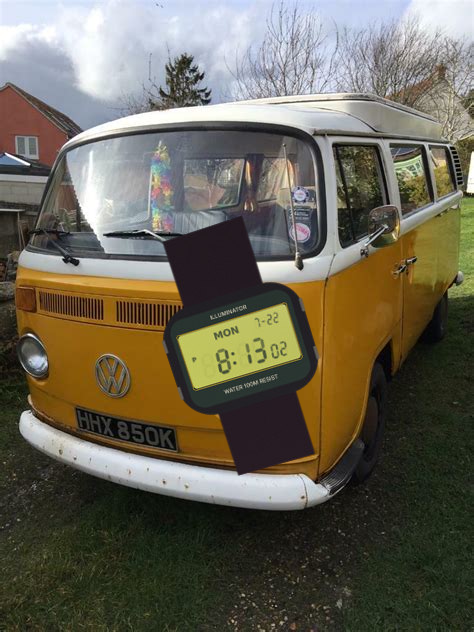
8h13m02s
